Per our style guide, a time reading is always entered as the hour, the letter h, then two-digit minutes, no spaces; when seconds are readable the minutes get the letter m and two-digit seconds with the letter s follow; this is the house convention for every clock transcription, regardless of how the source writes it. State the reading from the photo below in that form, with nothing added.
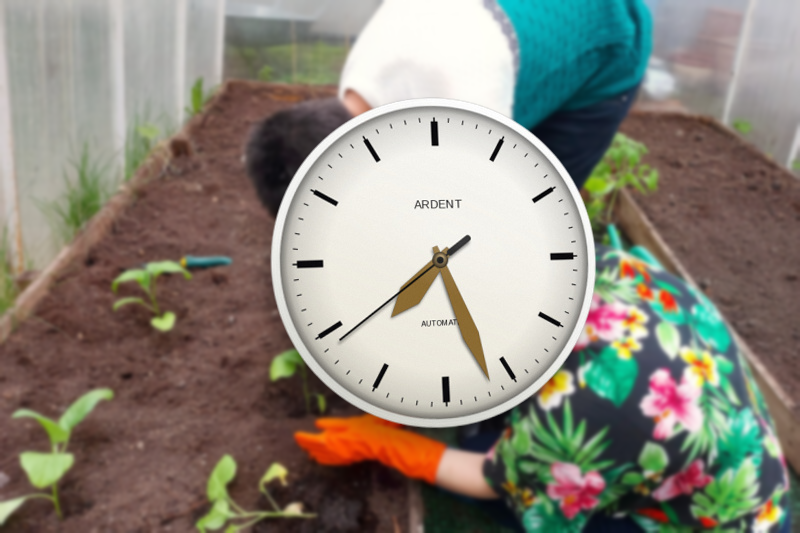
7h26m39s
